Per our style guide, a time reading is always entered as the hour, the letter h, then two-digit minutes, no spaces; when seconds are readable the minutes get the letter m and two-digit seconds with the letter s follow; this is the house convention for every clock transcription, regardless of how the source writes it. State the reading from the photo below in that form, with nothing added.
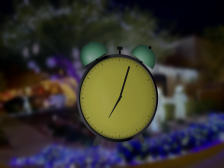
7h03
